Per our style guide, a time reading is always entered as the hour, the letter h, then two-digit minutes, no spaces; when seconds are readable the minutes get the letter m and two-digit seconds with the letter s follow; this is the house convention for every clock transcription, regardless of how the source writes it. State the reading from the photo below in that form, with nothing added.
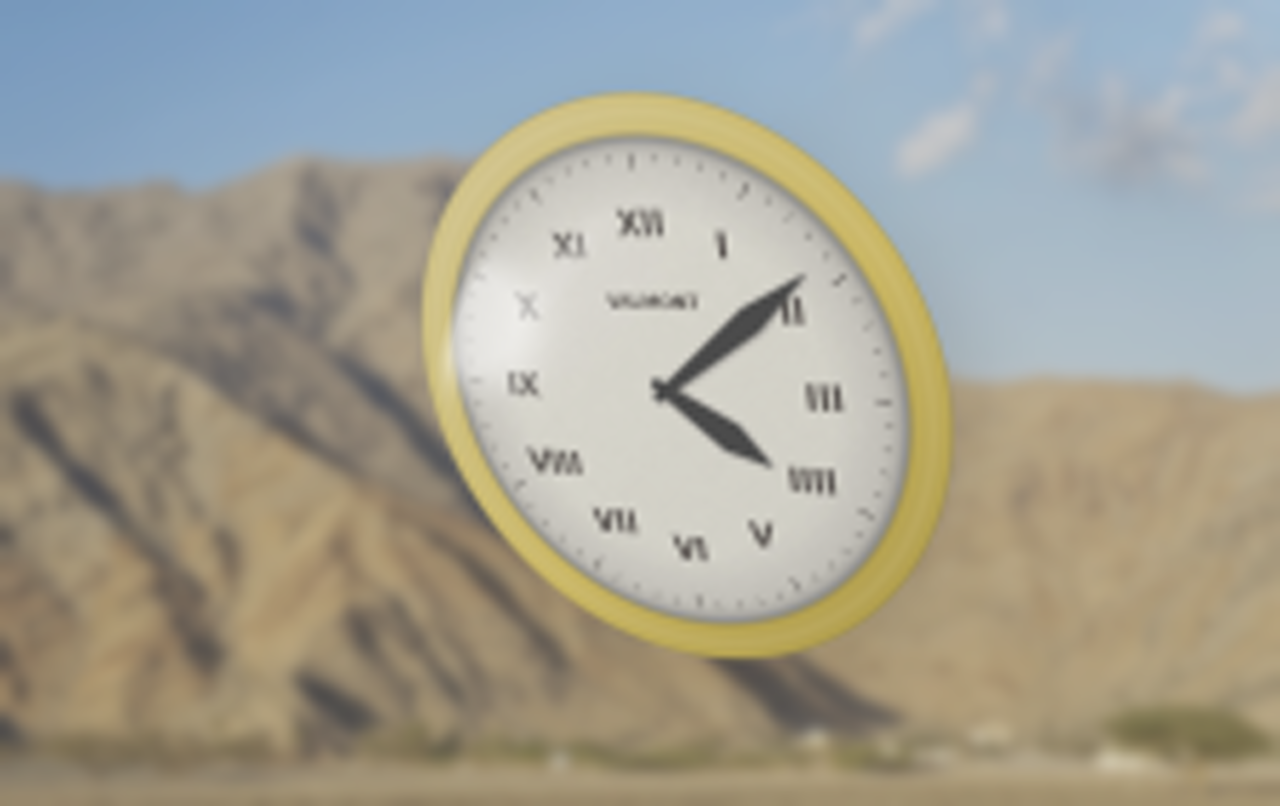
4h09
